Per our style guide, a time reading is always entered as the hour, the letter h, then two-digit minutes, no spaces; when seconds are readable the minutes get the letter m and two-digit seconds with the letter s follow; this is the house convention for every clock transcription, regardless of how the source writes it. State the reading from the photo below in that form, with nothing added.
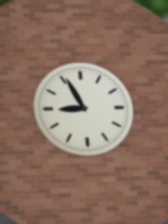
8h56
